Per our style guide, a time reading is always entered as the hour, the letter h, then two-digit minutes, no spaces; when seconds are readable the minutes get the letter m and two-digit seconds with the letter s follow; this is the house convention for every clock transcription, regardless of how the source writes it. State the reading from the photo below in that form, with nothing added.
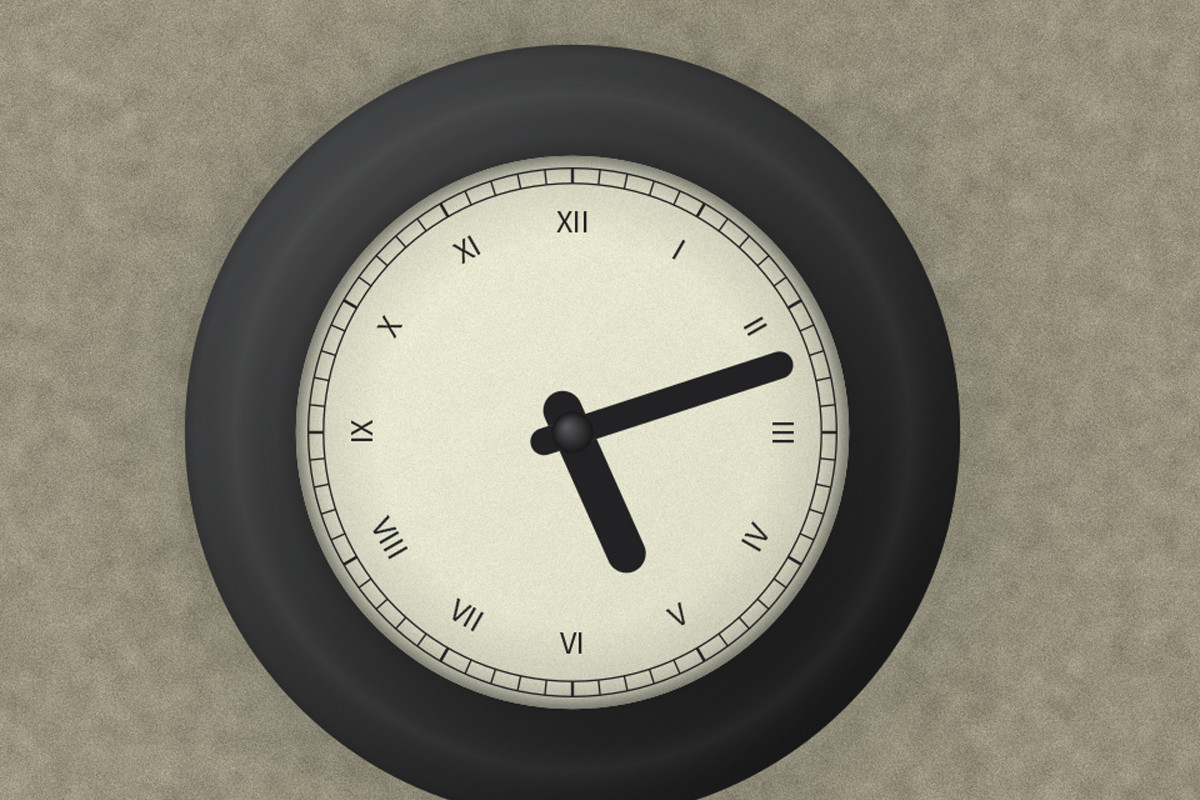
5h12
